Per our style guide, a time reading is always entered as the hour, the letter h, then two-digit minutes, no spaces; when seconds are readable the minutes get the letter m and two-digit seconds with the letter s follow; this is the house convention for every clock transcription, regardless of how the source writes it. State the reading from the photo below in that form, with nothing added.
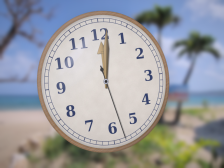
12h01m28s
